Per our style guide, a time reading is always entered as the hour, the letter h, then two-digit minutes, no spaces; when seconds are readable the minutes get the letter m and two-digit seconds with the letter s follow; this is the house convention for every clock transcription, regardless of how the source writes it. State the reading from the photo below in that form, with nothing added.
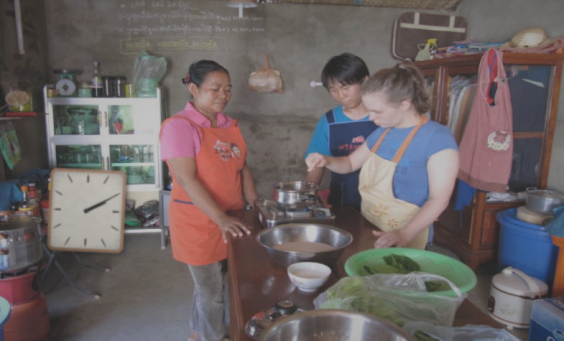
2h10
